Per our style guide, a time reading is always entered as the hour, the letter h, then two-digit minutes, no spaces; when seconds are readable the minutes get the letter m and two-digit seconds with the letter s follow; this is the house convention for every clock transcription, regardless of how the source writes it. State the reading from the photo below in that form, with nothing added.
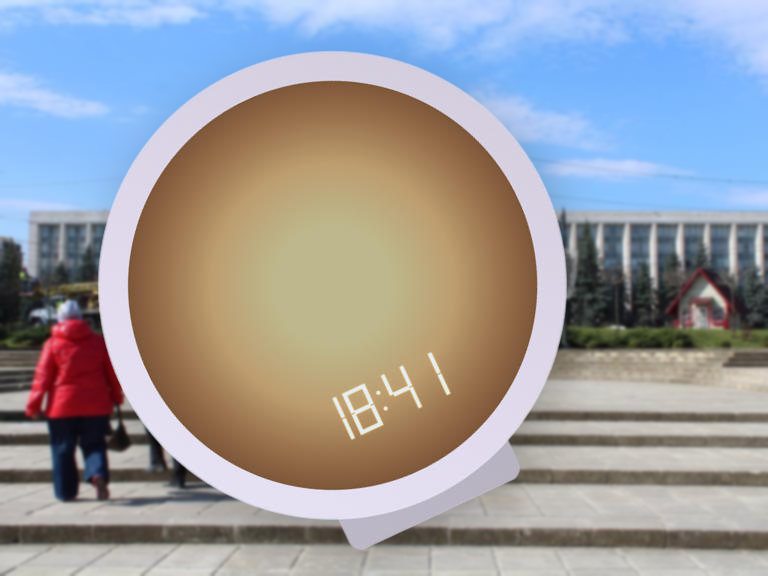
18h41
